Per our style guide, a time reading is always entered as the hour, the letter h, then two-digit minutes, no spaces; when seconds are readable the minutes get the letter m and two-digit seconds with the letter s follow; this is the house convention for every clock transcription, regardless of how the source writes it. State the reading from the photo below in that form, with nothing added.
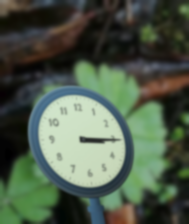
3h15
